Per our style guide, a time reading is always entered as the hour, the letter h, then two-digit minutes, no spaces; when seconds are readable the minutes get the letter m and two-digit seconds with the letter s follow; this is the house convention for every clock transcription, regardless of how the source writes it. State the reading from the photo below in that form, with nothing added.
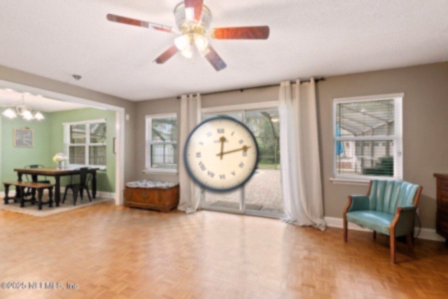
12h13
